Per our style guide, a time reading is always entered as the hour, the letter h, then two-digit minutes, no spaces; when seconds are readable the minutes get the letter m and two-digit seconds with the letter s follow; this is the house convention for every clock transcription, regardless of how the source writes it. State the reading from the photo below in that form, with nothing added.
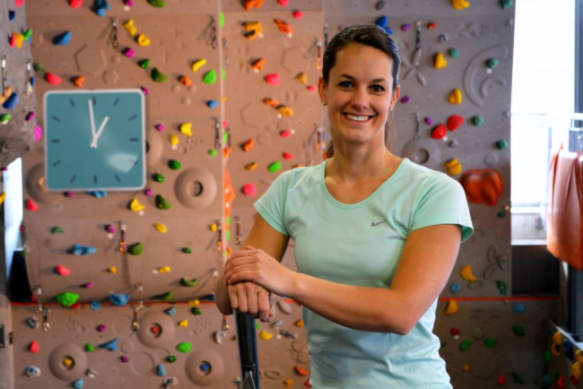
12h59
